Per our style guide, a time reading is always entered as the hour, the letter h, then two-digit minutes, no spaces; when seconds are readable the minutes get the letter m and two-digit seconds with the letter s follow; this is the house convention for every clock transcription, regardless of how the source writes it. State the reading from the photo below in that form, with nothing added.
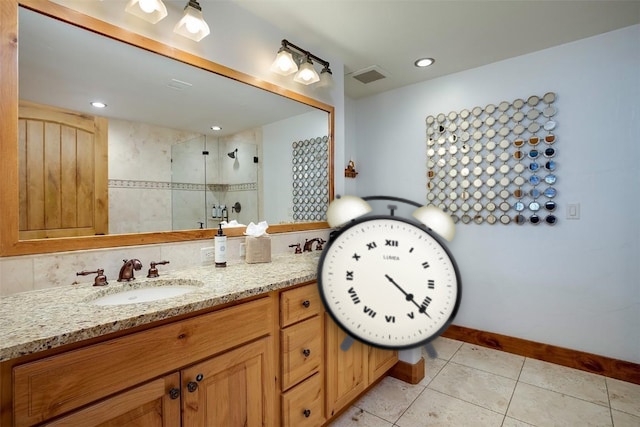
4h22
